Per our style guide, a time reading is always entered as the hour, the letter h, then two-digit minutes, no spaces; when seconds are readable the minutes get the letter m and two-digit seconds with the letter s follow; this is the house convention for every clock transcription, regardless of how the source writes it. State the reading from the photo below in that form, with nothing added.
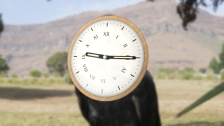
9h15
